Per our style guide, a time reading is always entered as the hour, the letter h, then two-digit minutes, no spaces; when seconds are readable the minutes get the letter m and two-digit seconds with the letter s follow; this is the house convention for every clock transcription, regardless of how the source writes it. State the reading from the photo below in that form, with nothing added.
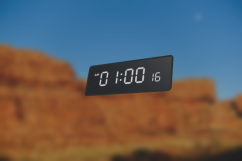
1h00m16s
